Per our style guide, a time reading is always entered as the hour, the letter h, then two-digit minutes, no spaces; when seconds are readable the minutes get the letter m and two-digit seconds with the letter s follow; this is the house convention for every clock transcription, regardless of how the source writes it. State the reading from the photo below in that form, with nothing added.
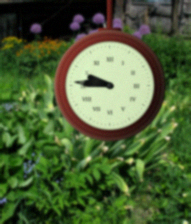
9h46
